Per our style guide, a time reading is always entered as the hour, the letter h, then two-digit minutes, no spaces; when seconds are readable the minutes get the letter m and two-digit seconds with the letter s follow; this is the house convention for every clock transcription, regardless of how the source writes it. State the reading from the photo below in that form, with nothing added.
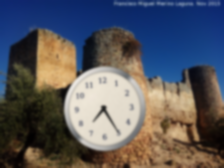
7h25
